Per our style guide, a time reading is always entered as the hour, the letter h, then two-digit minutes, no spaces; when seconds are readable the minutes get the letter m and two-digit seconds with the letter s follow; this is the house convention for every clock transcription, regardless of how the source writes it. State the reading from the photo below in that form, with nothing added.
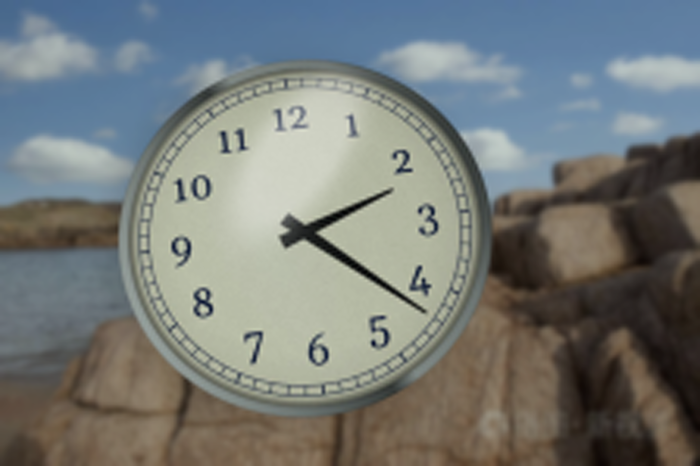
2h22
